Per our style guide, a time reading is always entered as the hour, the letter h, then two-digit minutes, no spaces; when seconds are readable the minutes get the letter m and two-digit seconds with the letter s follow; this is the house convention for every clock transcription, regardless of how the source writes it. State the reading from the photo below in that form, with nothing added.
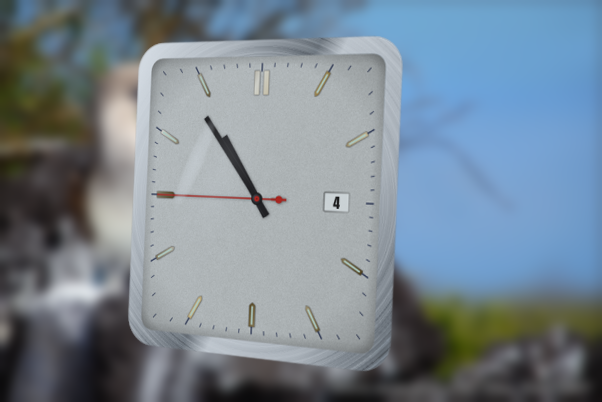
10h53m45s
